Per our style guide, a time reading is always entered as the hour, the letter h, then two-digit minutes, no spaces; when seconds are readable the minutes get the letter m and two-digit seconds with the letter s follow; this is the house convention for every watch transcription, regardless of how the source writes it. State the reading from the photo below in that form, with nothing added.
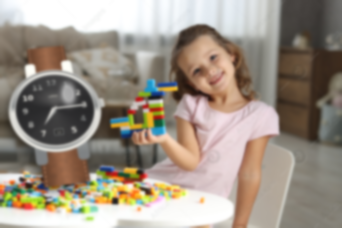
7h15
